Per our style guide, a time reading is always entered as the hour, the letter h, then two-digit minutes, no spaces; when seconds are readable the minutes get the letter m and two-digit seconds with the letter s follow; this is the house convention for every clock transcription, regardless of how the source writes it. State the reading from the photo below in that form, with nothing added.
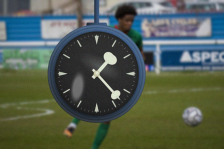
1h23
